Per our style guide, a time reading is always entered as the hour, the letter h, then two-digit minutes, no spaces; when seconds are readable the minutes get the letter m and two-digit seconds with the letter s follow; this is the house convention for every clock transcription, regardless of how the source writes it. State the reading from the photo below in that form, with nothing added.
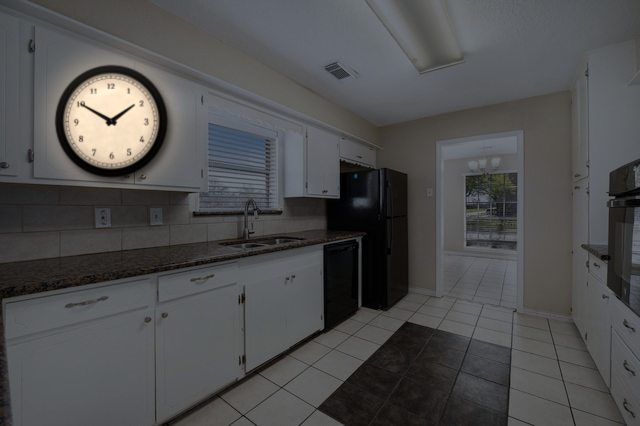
1h50
